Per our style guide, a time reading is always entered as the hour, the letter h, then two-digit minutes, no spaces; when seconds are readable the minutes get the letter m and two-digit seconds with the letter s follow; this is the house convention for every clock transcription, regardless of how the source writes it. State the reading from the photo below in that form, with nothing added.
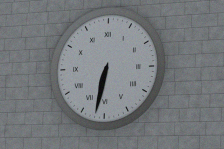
6h32
